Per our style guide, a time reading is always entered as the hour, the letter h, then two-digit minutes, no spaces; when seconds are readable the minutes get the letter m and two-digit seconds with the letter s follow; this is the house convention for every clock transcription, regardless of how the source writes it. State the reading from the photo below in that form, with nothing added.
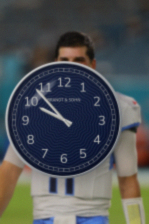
9h53
